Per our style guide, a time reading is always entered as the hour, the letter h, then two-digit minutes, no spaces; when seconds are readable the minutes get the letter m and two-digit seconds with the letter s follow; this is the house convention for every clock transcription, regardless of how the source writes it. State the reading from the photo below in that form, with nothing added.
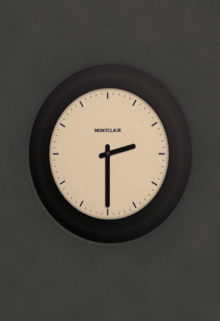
2h30
